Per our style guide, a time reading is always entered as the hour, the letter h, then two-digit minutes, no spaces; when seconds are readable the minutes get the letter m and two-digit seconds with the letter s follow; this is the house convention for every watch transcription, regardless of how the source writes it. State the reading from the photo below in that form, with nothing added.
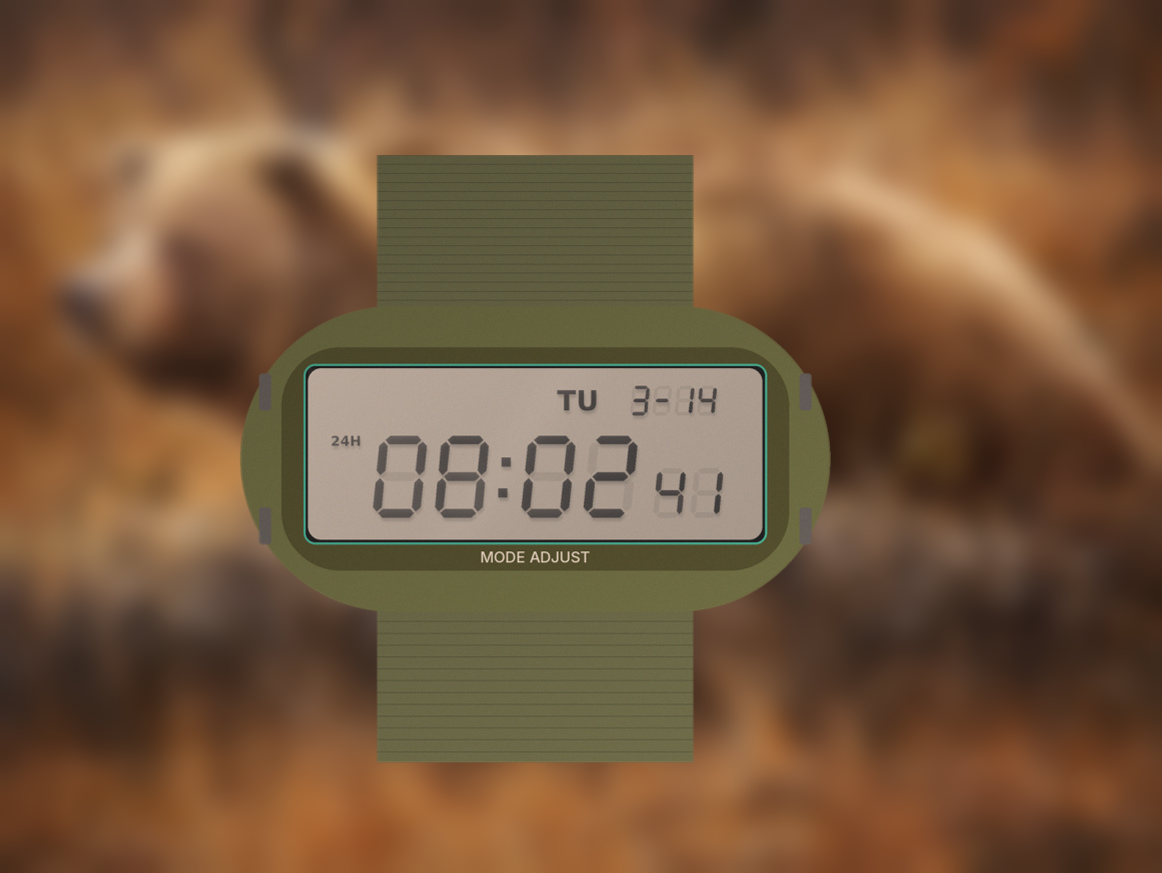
8h02m41s
